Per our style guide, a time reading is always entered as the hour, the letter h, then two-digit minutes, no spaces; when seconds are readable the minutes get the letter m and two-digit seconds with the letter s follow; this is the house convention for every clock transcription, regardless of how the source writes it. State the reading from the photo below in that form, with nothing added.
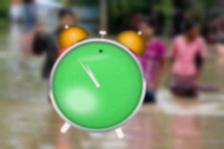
10h53
